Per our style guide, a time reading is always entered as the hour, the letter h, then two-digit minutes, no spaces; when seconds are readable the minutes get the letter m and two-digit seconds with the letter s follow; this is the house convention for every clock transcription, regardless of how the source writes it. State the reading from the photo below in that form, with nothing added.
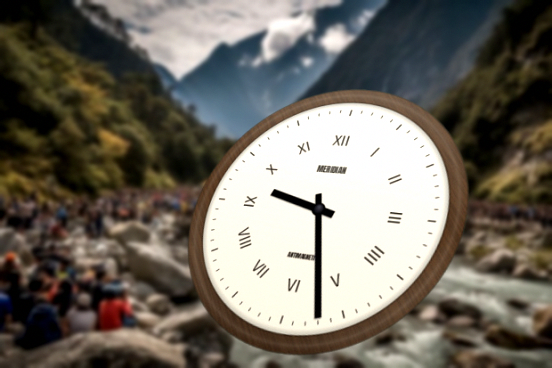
9h27
